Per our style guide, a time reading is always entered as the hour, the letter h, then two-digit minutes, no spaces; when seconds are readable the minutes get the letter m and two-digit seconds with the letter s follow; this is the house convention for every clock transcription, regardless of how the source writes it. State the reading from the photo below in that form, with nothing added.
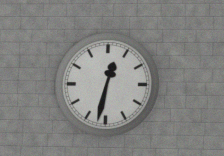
12h32
